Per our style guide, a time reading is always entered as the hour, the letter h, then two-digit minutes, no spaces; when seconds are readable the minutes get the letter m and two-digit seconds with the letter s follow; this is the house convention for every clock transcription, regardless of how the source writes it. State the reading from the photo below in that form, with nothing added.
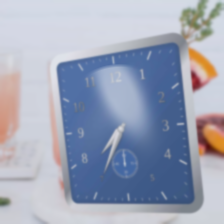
7h35
